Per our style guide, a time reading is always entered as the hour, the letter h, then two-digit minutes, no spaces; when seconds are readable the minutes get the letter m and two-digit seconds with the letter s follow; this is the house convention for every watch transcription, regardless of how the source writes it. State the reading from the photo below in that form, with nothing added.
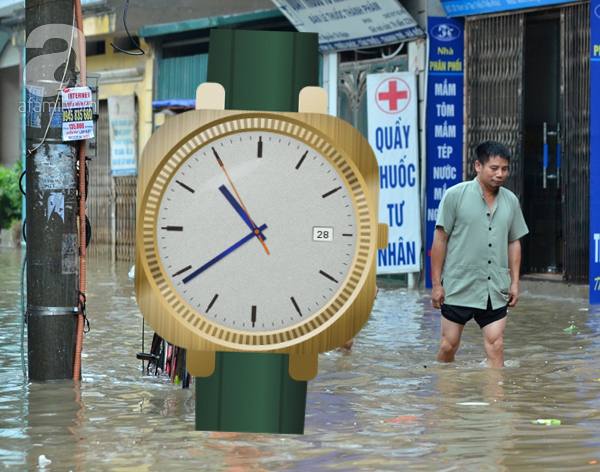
10h38m55s
